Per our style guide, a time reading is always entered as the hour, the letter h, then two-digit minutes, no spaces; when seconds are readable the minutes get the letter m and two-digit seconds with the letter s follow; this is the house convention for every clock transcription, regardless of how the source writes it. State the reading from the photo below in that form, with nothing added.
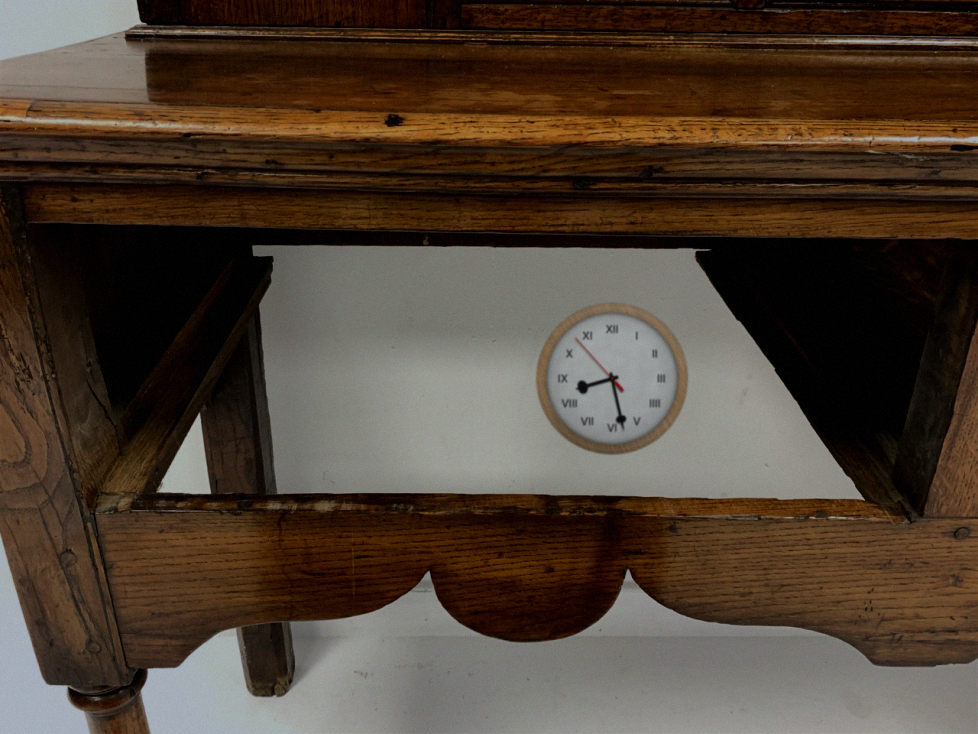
8h27m53s
